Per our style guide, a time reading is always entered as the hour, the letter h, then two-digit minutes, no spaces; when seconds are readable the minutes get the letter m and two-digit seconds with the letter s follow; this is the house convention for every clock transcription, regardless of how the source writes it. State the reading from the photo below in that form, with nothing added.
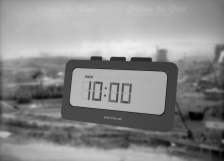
10h00
